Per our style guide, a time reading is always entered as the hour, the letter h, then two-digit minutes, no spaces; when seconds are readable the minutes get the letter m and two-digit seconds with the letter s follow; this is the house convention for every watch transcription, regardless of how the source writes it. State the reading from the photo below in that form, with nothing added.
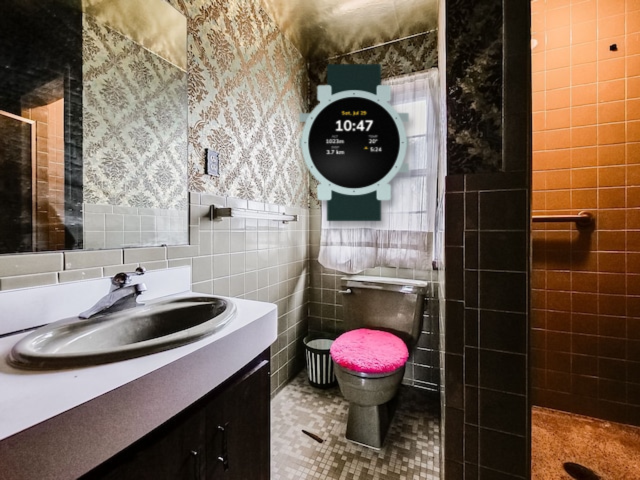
10h47
